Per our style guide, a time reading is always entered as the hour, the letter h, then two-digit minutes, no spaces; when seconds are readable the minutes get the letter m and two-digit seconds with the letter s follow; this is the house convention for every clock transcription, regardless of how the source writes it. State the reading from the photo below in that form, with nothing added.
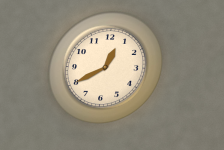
12h40
